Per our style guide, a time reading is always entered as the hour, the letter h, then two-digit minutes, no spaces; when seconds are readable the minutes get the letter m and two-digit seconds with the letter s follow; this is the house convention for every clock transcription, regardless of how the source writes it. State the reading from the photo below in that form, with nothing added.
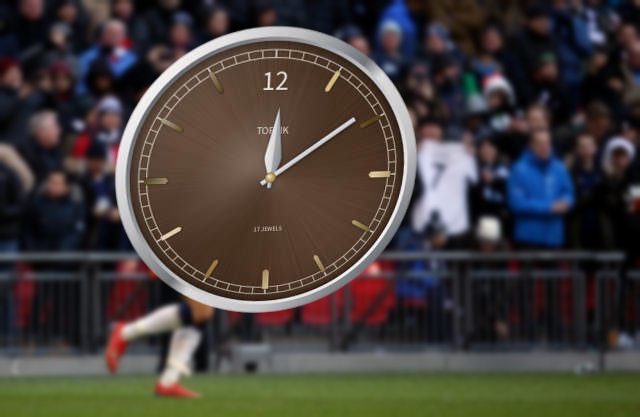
12h09
